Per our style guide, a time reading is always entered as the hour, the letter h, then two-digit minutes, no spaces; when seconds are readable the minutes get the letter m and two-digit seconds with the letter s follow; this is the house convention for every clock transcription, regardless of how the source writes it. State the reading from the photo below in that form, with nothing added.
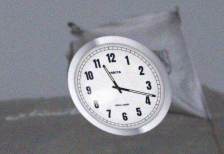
11h18
